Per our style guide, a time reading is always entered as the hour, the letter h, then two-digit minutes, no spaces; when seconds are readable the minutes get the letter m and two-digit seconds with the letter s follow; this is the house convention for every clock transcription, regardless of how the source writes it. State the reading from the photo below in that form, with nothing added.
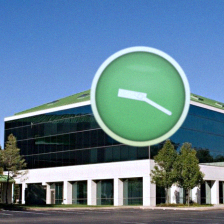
9h20
